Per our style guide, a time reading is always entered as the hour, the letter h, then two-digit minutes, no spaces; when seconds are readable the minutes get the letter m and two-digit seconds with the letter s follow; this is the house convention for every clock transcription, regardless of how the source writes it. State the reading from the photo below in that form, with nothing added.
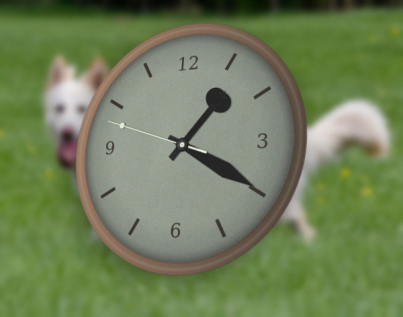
1h19m48s
